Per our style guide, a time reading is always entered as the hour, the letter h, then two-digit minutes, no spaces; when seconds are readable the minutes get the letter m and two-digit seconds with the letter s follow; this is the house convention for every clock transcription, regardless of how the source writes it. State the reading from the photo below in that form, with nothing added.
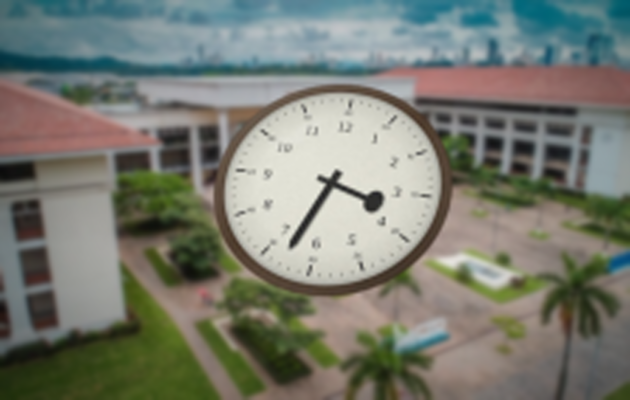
3h33
